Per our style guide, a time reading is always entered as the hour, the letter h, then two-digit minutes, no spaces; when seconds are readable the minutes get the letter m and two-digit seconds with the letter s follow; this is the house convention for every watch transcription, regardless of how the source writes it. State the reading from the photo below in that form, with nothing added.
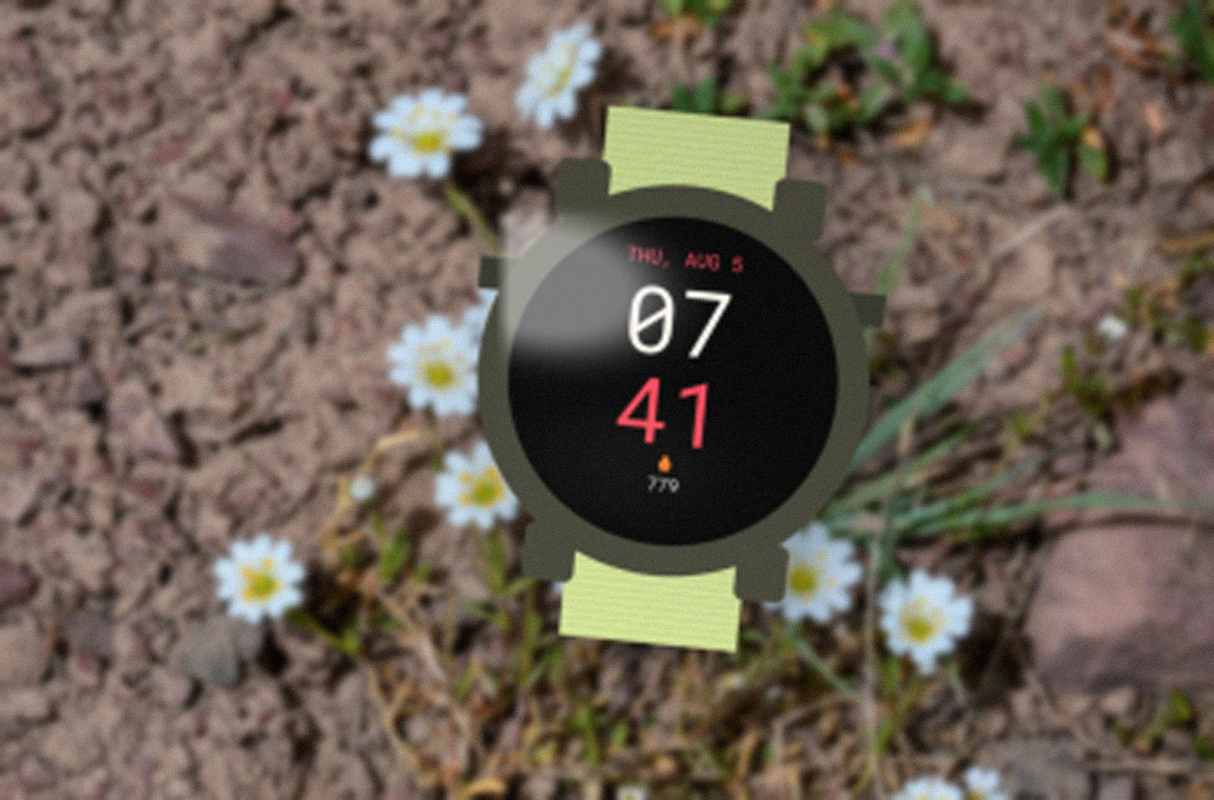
7h41
